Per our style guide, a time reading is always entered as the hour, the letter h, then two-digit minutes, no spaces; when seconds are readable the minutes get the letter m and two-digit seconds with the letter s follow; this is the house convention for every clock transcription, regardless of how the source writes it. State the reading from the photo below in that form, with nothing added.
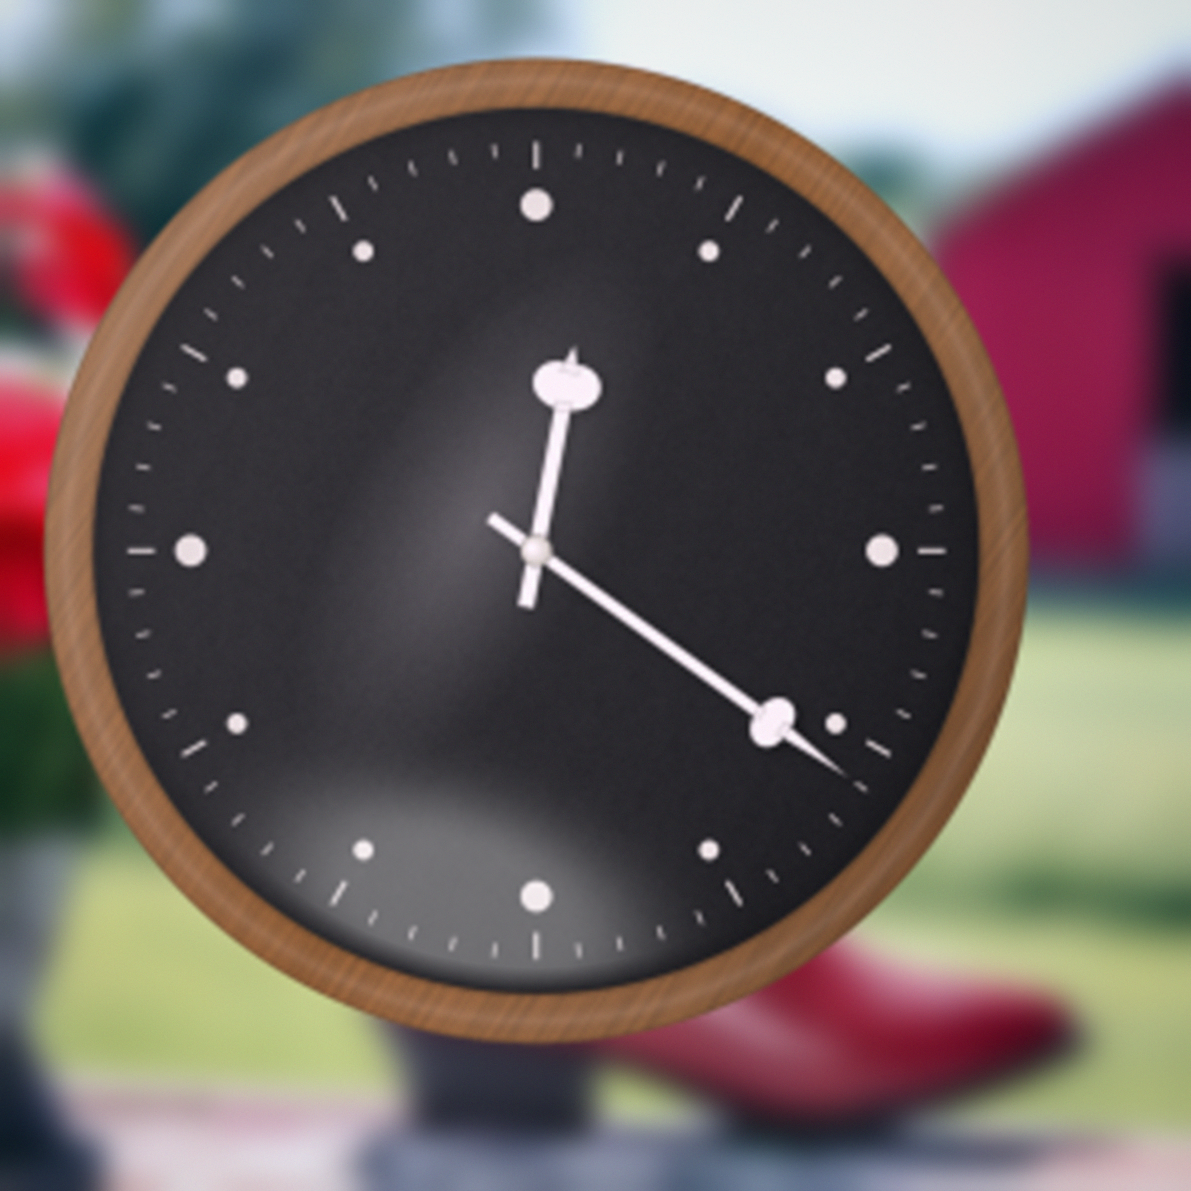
12h21
